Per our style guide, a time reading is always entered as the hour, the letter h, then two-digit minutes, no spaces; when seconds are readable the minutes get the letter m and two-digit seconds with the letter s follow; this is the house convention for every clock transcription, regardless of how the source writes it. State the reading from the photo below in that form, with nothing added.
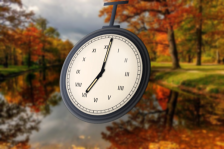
7h01
